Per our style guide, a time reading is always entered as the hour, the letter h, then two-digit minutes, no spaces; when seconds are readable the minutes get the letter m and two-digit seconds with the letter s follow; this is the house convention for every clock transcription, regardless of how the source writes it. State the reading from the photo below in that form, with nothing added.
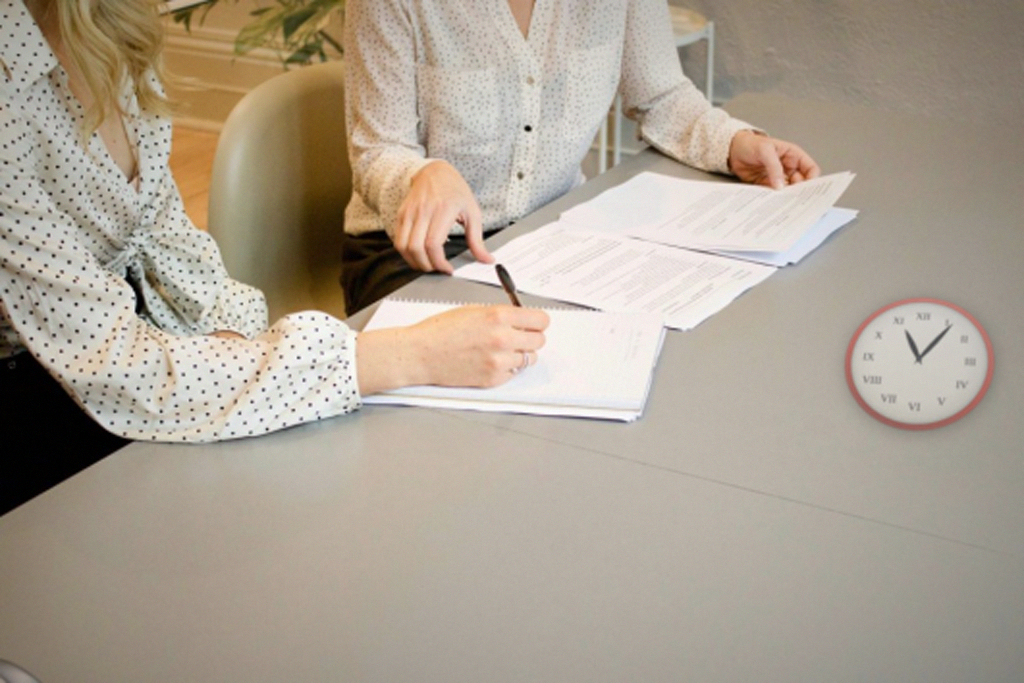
11h06
